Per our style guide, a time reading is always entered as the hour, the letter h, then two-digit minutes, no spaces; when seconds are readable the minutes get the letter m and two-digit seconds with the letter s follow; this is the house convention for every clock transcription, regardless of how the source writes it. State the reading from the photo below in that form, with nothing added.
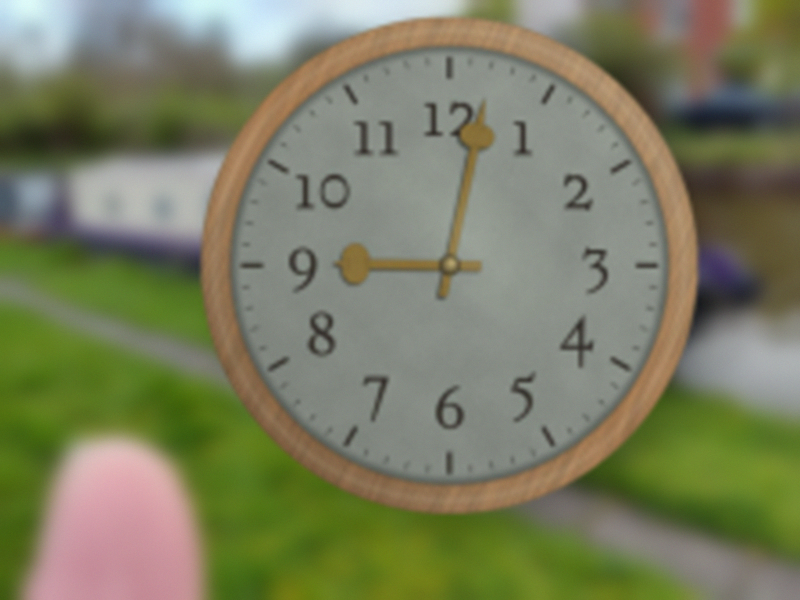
9h02
